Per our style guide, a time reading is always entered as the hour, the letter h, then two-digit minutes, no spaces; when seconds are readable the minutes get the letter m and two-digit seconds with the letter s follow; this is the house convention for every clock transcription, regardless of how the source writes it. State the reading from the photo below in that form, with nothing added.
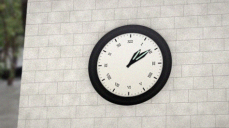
1h09
